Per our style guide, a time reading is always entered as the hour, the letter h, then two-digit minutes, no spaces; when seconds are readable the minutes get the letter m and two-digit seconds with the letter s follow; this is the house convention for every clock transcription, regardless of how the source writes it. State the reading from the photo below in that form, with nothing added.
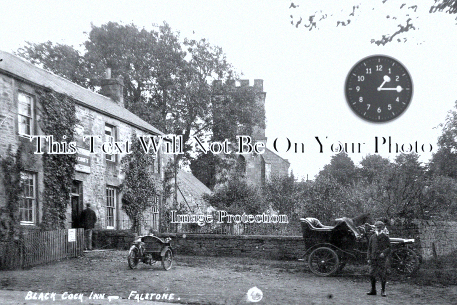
1h15
